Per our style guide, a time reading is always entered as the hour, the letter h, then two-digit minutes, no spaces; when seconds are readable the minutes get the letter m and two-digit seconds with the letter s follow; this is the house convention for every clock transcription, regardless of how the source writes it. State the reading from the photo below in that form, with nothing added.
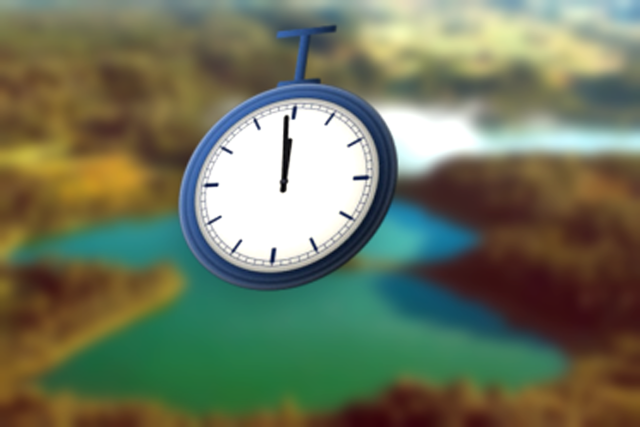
11h59
